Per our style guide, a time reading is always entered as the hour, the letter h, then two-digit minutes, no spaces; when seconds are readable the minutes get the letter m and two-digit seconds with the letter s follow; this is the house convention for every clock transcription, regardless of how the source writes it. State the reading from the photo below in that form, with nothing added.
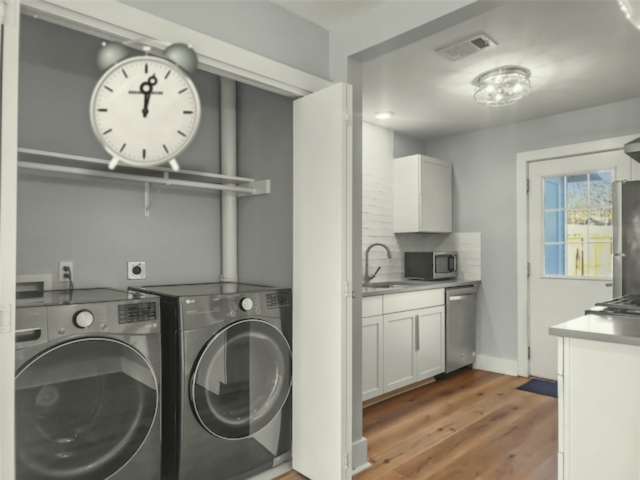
12h02
